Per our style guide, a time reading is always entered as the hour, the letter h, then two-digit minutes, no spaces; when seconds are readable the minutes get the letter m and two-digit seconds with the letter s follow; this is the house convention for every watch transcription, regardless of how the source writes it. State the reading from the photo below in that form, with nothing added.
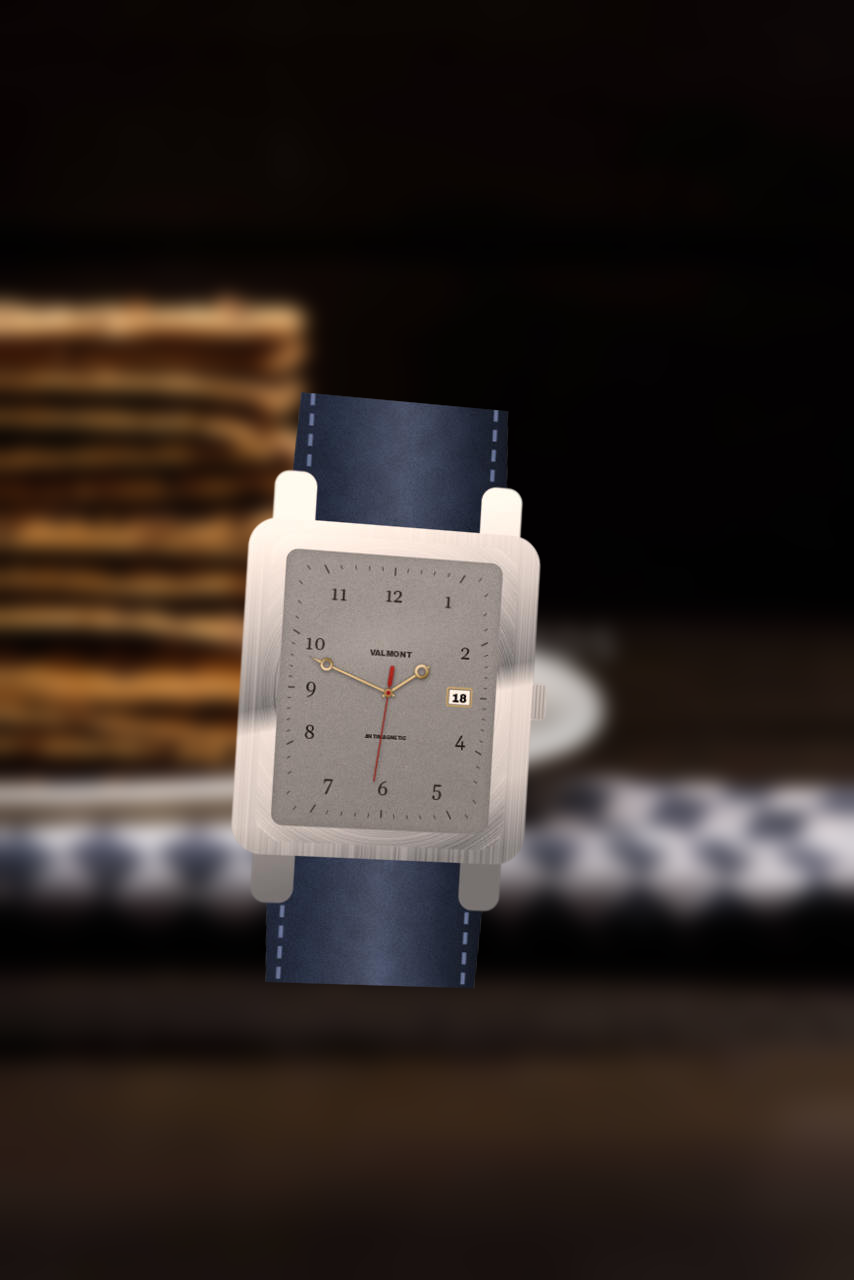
1h48m31s
